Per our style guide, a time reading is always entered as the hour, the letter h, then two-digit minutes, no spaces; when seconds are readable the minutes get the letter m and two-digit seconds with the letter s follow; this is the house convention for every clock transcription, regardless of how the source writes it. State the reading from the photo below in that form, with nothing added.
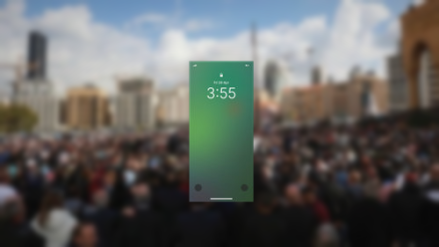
3h55
